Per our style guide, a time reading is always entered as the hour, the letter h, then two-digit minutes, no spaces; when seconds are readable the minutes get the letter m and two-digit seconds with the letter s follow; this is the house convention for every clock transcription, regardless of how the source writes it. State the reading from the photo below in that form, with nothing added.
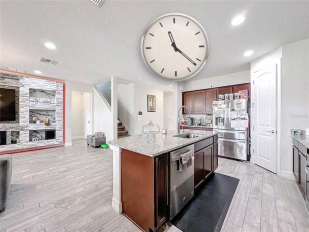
11h22
